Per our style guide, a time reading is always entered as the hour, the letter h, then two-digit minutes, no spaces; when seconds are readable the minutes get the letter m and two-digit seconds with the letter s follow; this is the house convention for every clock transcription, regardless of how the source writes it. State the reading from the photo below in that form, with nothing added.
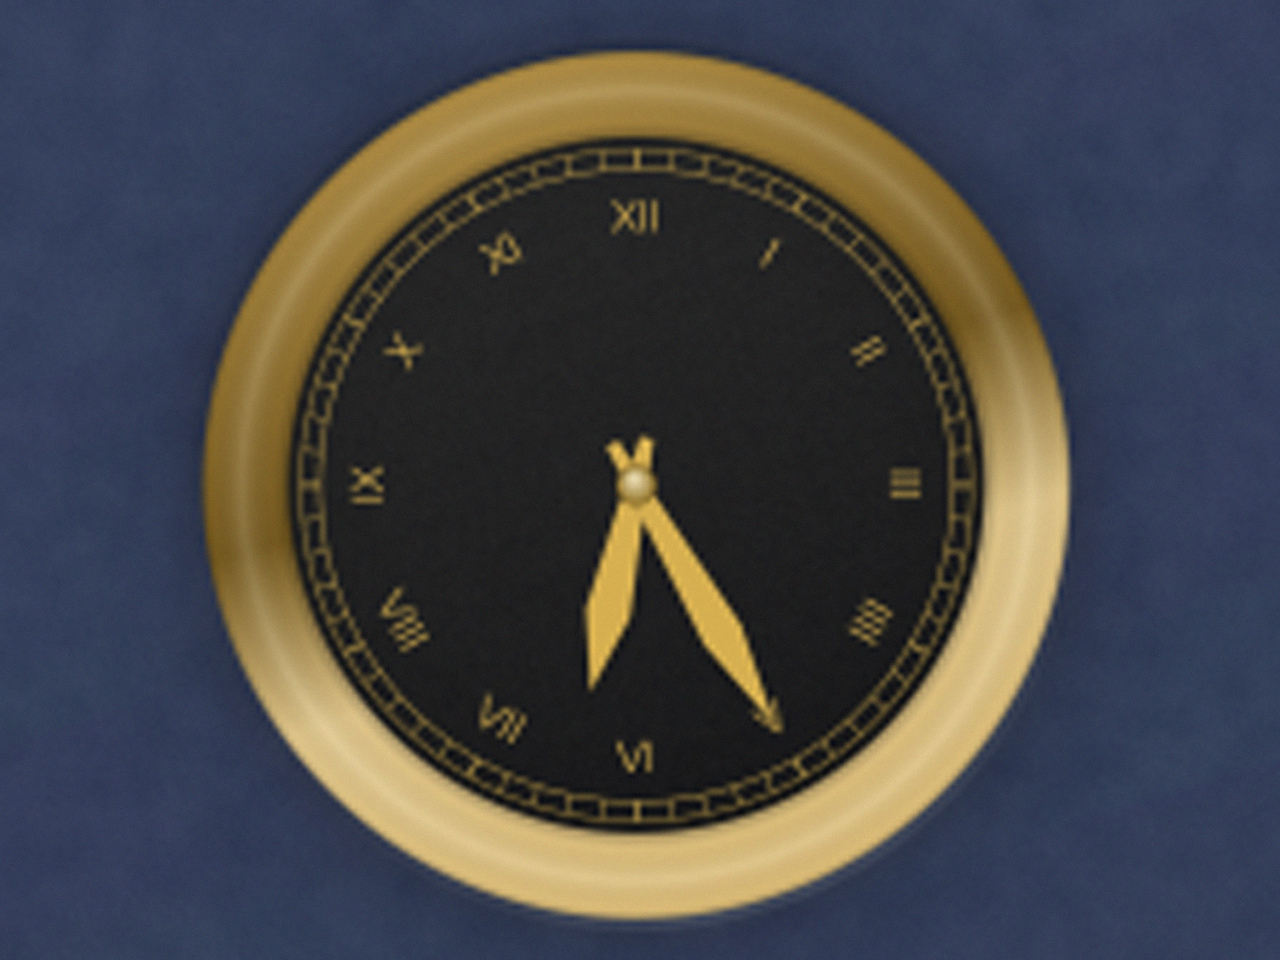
6h25
